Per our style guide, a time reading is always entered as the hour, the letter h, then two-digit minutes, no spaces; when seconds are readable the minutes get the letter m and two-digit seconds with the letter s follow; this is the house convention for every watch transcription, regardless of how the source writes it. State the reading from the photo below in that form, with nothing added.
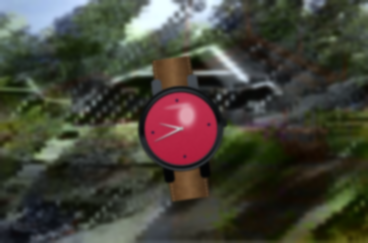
9h42
